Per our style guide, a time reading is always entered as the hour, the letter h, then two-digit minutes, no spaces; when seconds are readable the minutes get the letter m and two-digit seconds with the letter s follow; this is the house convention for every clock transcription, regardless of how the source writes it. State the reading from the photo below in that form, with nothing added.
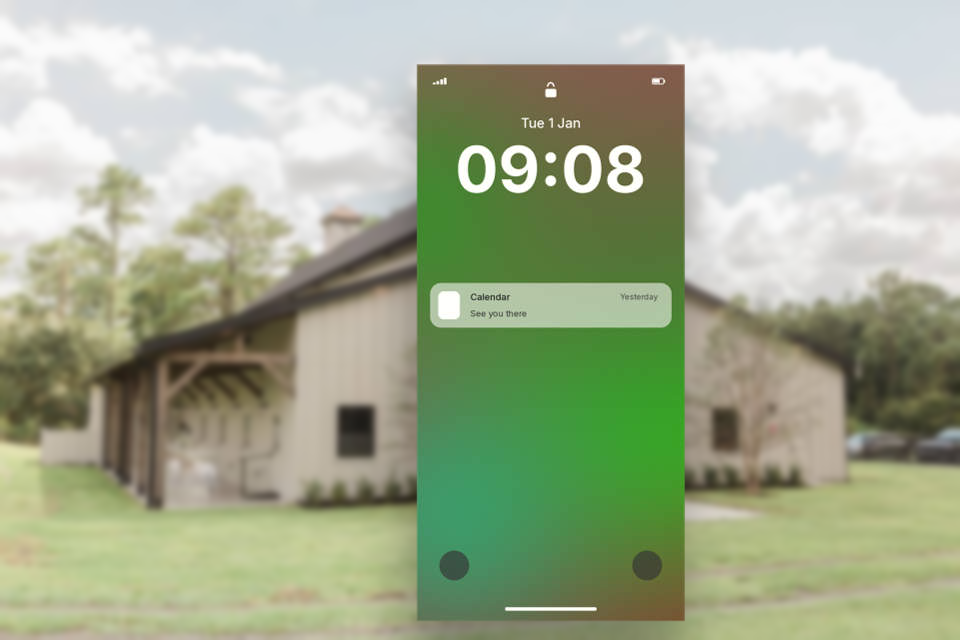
9h08
